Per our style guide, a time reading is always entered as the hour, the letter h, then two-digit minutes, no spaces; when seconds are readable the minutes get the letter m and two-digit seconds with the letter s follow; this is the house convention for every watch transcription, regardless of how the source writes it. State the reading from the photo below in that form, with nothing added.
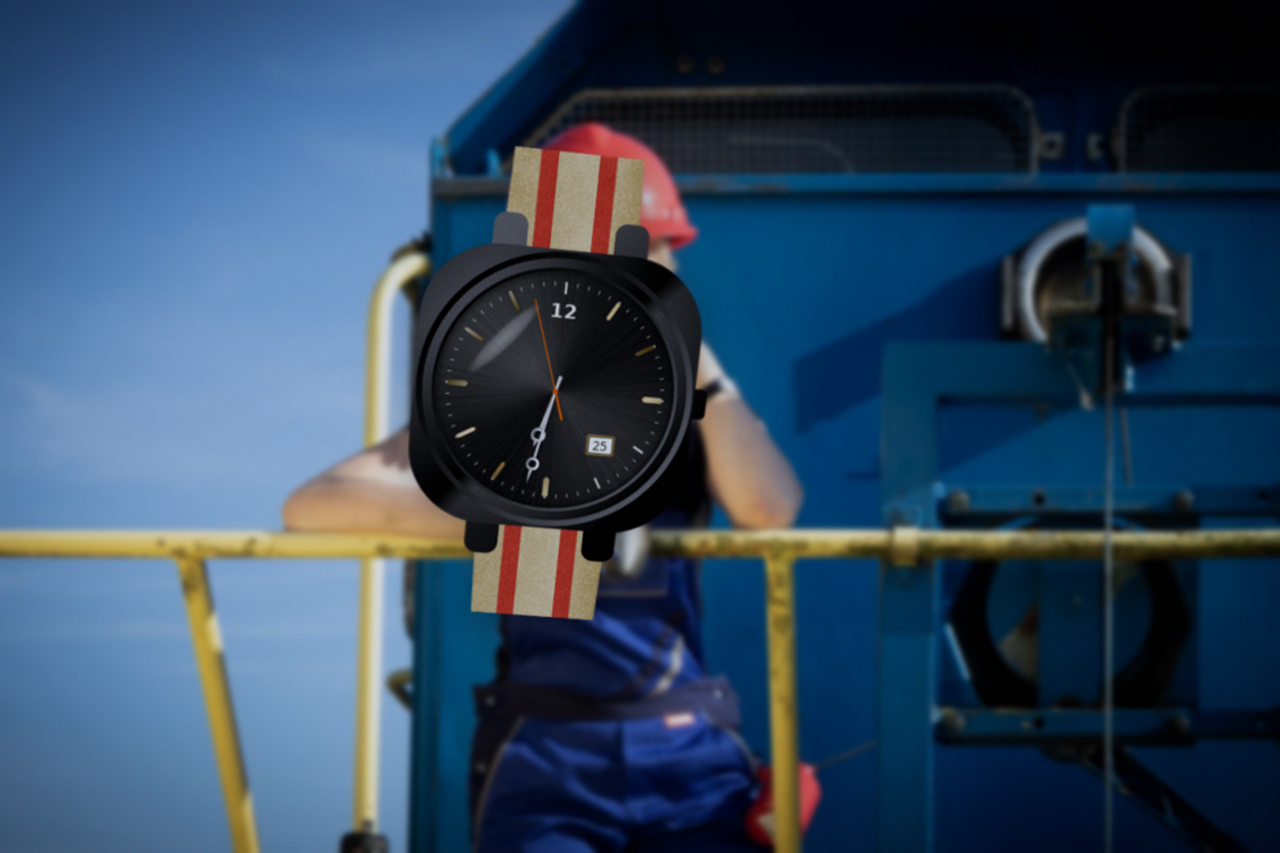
6h31m57s
